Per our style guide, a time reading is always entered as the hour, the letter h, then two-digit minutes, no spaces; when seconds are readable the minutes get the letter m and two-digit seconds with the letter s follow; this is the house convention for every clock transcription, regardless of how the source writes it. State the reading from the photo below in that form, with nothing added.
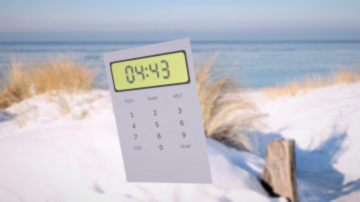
4h43
